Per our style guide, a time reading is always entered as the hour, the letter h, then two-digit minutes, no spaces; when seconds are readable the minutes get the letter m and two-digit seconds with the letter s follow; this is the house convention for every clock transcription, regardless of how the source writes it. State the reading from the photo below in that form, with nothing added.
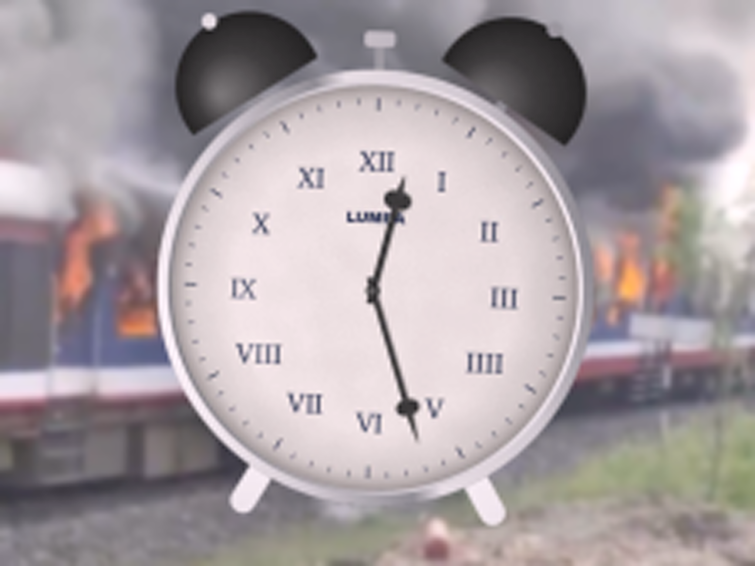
12h27
